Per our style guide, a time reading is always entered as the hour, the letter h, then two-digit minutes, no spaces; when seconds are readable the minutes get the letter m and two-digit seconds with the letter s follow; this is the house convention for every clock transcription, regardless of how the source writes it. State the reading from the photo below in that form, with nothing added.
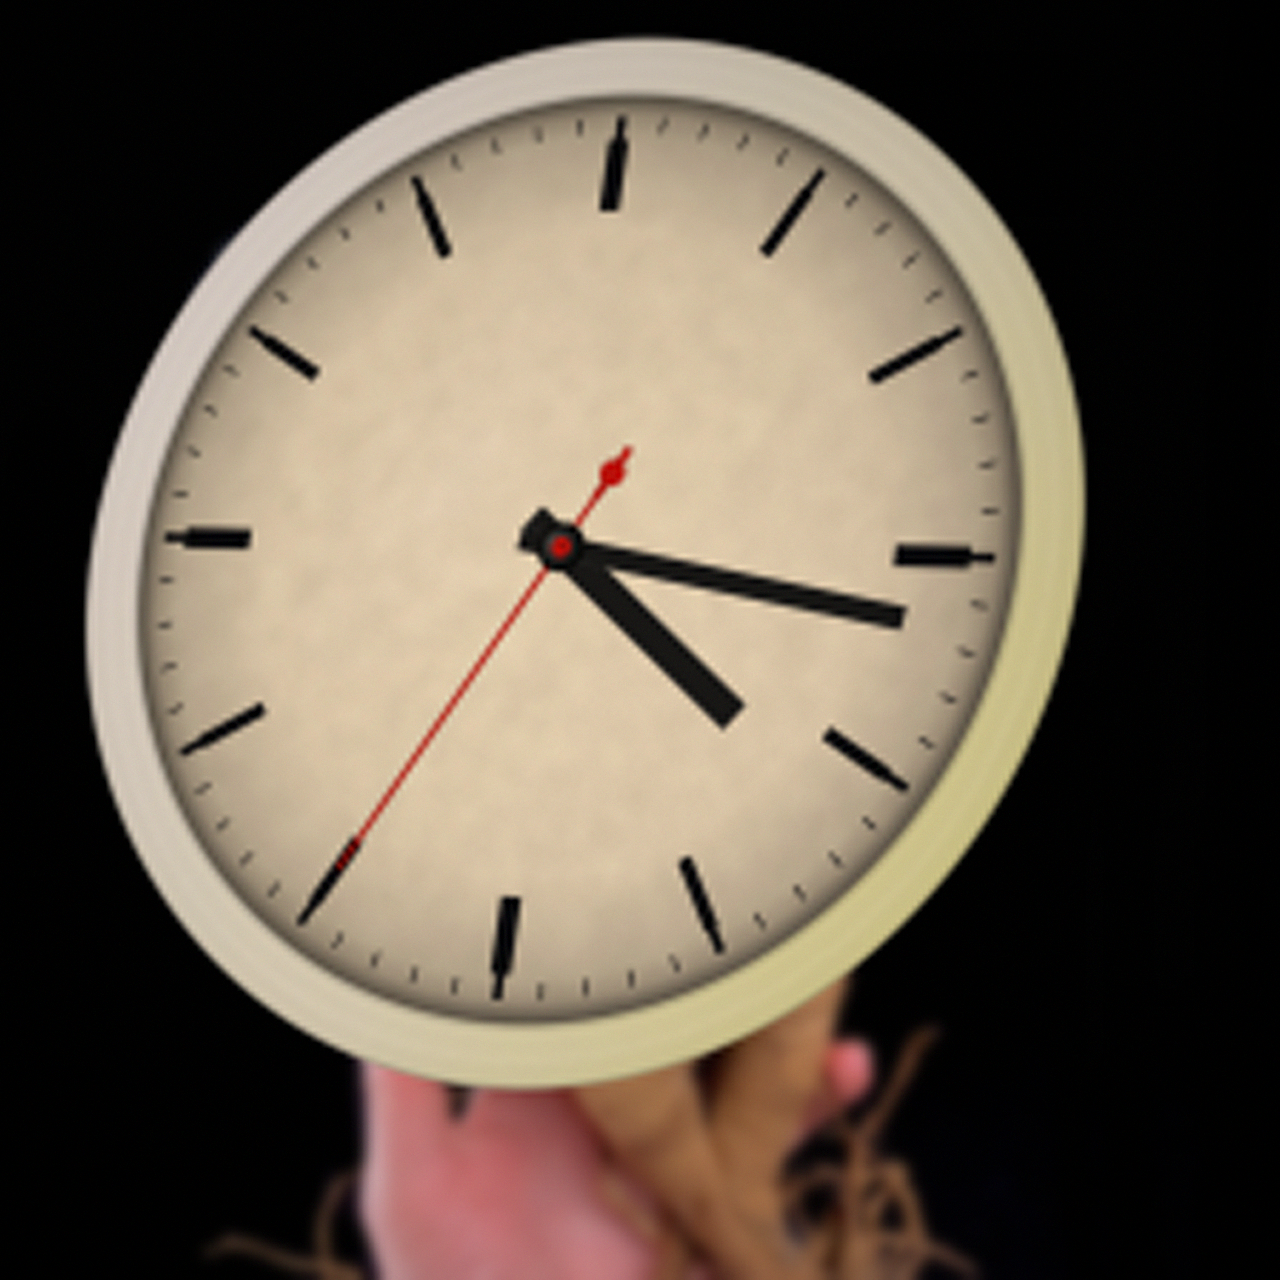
4h16m35s
